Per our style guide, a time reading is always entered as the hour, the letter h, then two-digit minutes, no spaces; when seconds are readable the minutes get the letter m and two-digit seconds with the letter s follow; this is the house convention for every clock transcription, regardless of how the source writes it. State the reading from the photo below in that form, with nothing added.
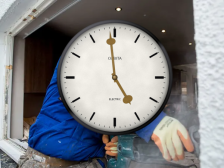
4h59
